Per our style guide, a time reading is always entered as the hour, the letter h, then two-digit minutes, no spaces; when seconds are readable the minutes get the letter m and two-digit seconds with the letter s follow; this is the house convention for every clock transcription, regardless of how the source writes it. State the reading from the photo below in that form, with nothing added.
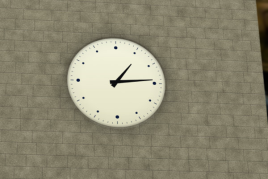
1h14
